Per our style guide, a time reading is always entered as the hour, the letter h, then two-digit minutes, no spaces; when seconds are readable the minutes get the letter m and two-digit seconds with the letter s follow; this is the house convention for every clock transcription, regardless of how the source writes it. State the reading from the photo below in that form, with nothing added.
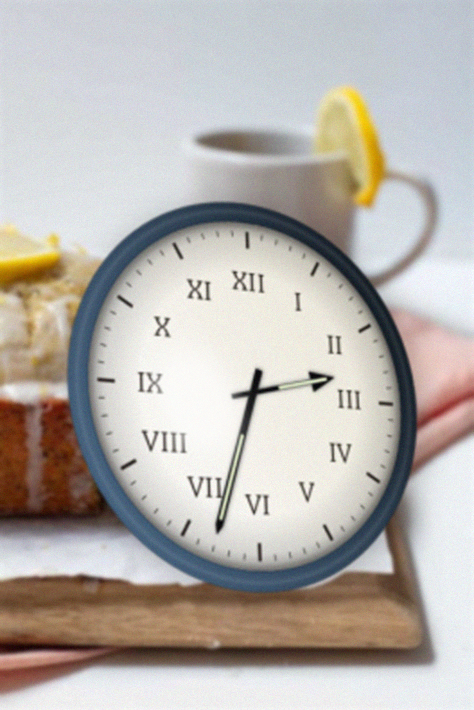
2h33
